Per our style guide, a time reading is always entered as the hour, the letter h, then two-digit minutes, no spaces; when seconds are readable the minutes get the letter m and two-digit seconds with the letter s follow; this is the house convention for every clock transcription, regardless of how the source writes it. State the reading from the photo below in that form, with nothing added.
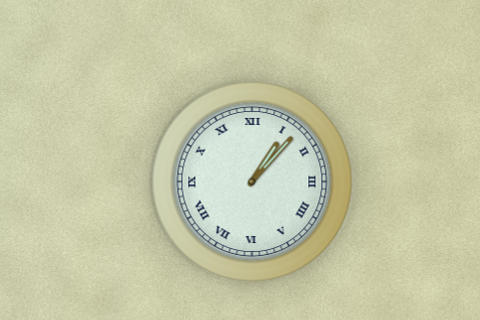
1h07
